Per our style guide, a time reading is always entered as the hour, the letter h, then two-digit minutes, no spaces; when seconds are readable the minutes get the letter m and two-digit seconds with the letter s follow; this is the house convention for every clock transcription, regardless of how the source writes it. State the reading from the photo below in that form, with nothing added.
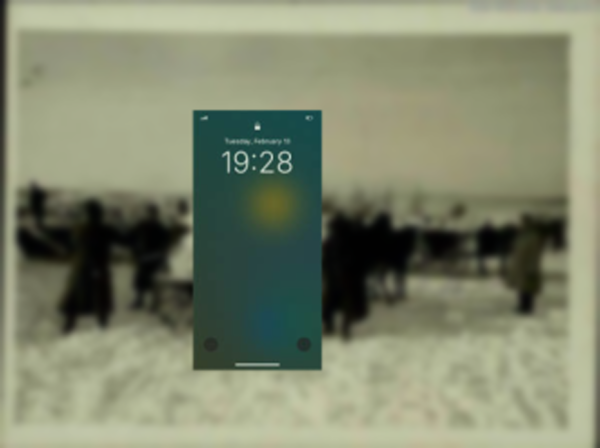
19h28
